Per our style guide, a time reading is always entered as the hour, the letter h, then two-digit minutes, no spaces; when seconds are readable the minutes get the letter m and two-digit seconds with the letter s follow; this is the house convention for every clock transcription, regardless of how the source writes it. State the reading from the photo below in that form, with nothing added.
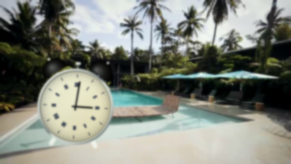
3h01
